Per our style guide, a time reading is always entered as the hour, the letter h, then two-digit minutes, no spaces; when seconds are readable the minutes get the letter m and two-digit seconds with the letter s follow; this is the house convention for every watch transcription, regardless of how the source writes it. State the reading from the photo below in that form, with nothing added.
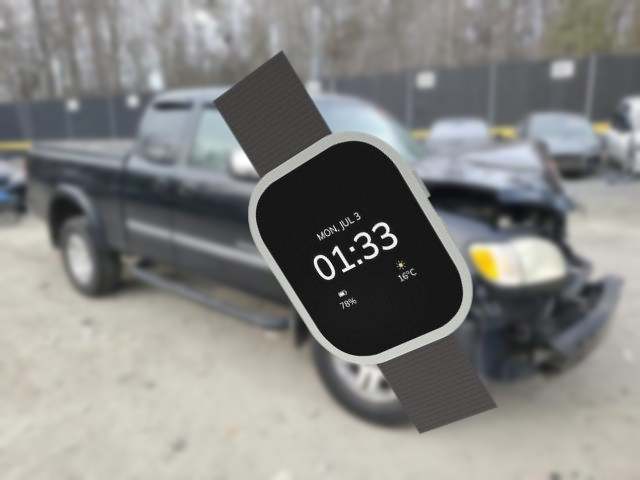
1h33
